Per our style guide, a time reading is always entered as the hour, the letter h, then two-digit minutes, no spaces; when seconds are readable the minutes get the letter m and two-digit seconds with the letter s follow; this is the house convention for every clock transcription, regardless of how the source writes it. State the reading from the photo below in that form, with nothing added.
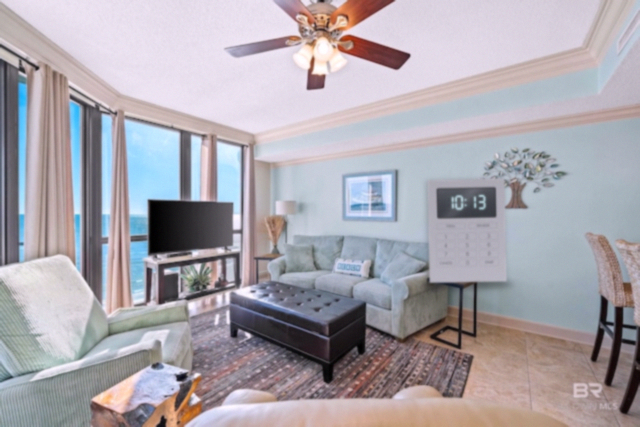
10h13
